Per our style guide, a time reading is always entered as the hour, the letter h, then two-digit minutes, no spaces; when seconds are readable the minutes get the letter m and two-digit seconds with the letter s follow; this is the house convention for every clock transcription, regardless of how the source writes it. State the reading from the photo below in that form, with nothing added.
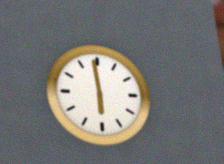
5h59
